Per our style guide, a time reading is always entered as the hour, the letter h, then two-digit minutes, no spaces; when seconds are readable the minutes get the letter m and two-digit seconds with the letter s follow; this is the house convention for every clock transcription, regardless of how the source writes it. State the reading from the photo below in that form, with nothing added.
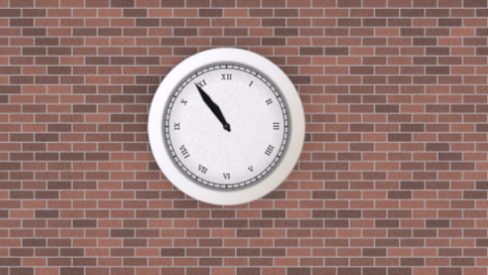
10h54
